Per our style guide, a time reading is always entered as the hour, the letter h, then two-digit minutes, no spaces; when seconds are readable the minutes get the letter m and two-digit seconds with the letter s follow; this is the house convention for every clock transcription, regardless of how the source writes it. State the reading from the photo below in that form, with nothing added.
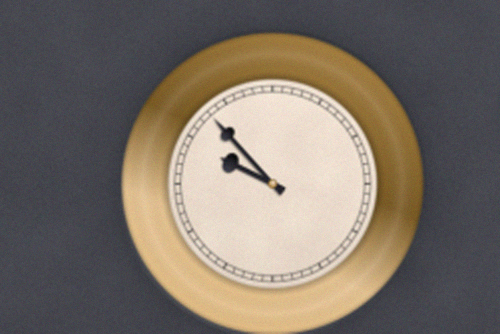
9h53
